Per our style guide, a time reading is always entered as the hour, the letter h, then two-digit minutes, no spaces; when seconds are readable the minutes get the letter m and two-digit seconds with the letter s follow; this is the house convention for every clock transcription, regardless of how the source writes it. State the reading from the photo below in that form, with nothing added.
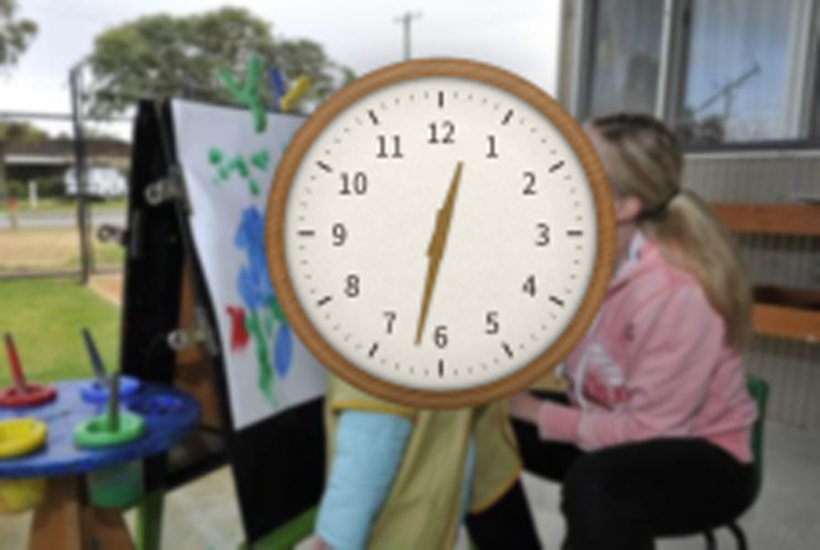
12h32
